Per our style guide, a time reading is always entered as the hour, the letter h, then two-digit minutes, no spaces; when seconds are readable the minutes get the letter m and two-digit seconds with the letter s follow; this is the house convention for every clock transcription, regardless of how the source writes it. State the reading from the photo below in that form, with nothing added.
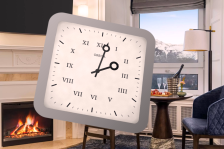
2h02
